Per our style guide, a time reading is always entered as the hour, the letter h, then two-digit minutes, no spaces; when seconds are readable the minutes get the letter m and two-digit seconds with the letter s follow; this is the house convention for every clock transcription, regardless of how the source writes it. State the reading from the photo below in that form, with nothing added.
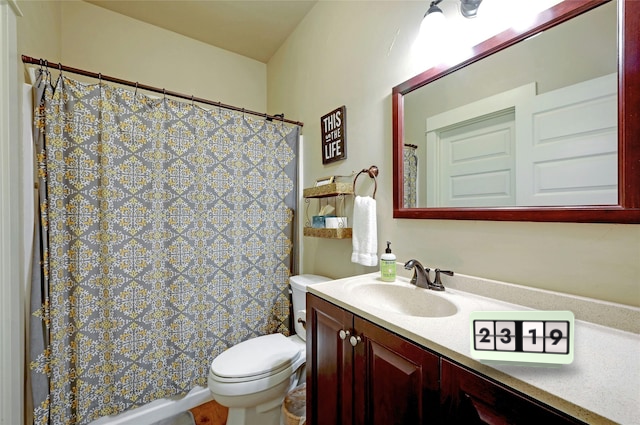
23h19
